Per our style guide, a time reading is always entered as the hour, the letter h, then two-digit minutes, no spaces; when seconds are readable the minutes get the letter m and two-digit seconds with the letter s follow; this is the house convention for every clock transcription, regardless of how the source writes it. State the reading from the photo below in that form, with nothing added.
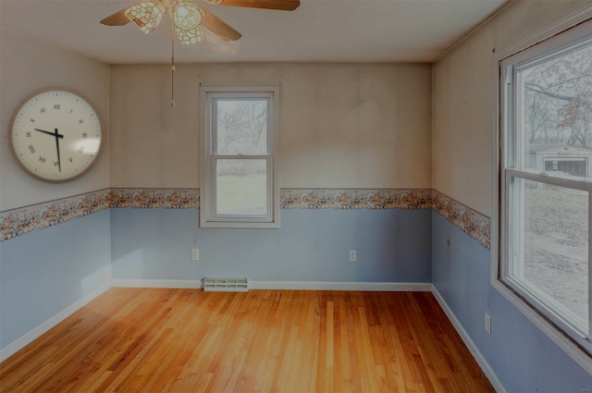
9h29
